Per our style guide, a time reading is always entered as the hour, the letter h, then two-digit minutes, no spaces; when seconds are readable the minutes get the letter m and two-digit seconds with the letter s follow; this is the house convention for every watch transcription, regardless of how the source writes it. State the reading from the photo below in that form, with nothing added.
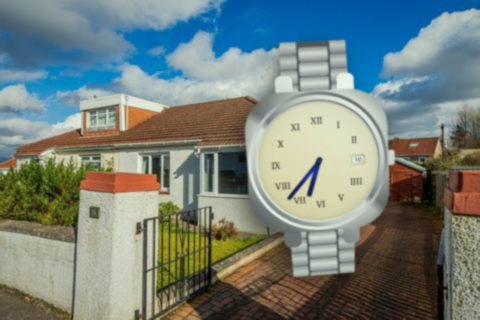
6h37
